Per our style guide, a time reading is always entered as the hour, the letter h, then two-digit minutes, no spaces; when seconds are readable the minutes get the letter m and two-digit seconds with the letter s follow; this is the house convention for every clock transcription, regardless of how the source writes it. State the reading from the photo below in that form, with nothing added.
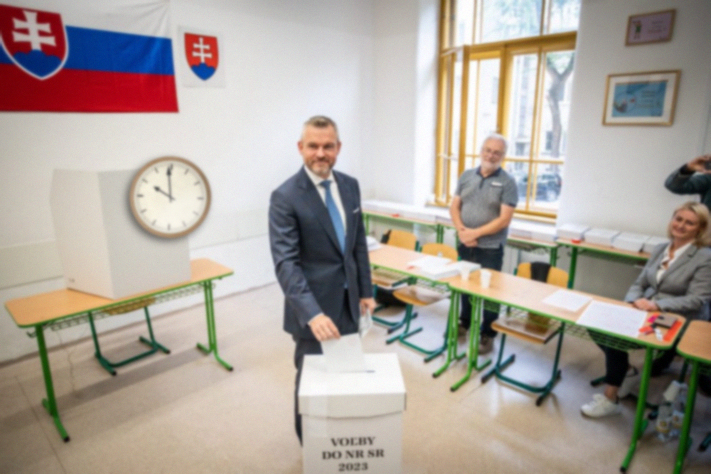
9h59
